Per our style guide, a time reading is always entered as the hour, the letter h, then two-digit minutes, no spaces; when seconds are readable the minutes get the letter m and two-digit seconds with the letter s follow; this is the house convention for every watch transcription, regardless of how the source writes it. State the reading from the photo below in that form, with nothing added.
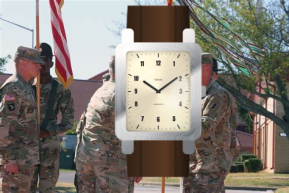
10h09
